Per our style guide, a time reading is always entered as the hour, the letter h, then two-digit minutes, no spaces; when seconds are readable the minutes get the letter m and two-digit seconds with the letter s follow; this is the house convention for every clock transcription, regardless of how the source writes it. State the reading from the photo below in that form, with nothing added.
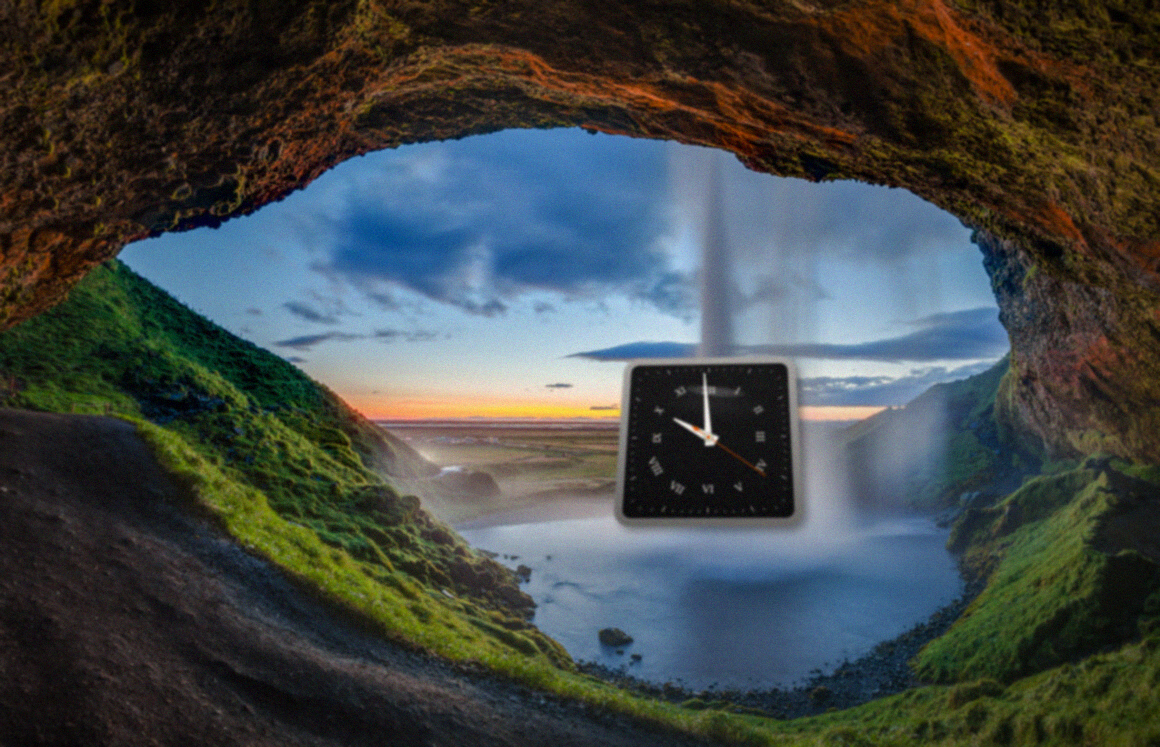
9h59m21s
